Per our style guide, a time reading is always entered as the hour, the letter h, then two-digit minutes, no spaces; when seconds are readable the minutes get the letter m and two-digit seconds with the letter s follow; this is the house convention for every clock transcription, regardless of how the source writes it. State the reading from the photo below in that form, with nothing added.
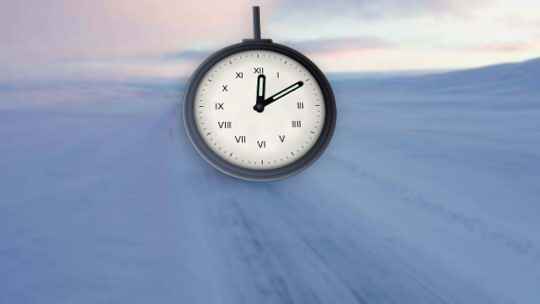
12h10
